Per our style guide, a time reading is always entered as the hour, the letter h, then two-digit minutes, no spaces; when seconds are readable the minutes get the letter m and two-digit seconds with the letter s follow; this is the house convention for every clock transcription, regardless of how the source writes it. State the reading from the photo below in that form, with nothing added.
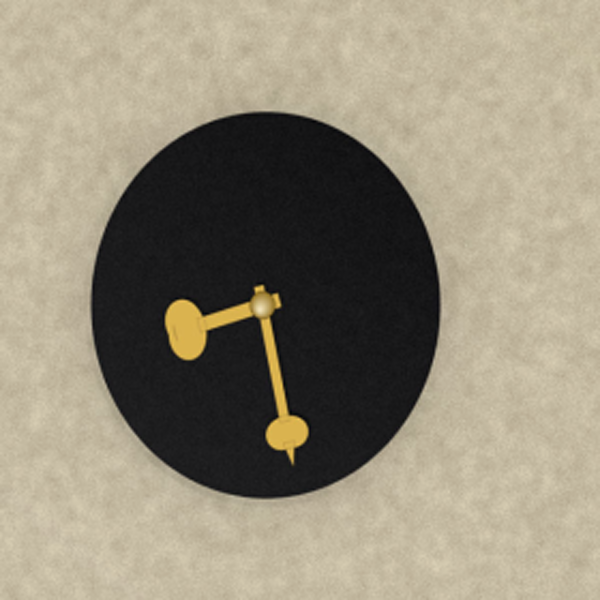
8h28
